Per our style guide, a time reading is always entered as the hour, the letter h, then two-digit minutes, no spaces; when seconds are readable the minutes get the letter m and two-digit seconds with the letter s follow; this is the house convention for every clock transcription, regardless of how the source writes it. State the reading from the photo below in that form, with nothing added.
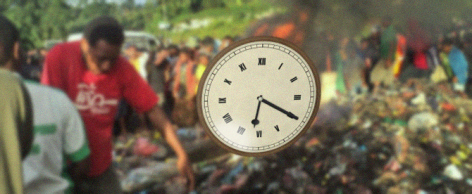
6h20
